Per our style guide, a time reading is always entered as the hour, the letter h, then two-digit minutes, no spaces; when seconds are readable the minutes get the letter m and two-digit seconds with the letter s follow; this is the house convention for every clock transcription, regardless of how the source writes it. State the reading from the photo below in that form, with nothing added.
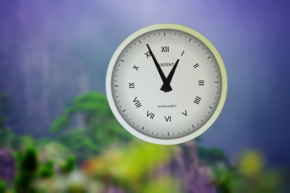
12h56
